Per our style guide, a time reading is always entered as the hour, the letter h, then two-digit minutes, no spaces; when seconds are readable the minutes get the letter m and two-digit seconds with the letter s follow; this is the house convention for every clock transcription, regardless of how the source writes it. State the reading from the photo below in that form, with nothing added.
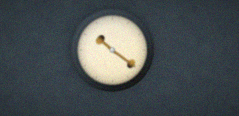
10h21
